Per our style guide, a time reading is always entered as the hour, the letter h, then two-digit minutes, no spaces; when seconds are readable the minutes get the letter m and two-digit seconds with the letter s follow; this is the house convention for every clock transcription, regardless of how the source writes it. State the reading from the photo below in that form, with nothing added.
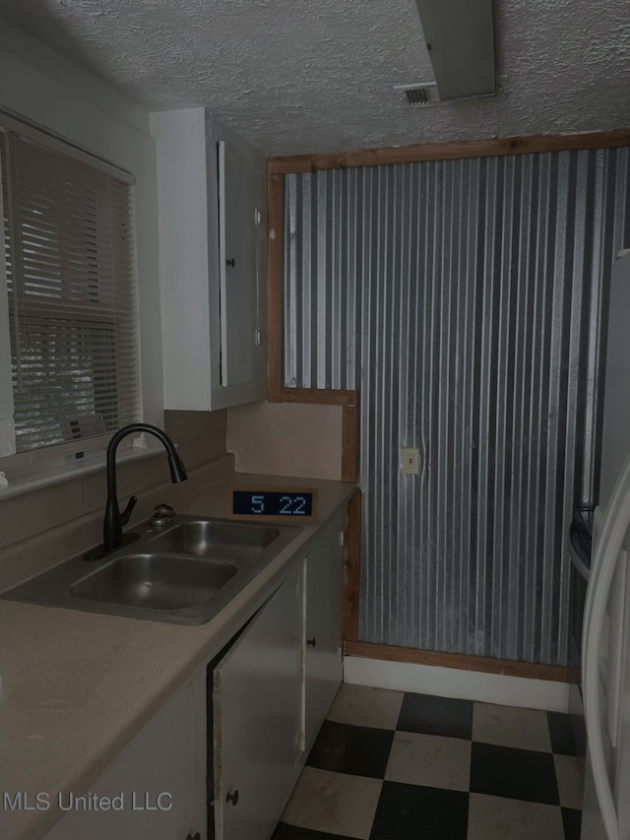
5h22
